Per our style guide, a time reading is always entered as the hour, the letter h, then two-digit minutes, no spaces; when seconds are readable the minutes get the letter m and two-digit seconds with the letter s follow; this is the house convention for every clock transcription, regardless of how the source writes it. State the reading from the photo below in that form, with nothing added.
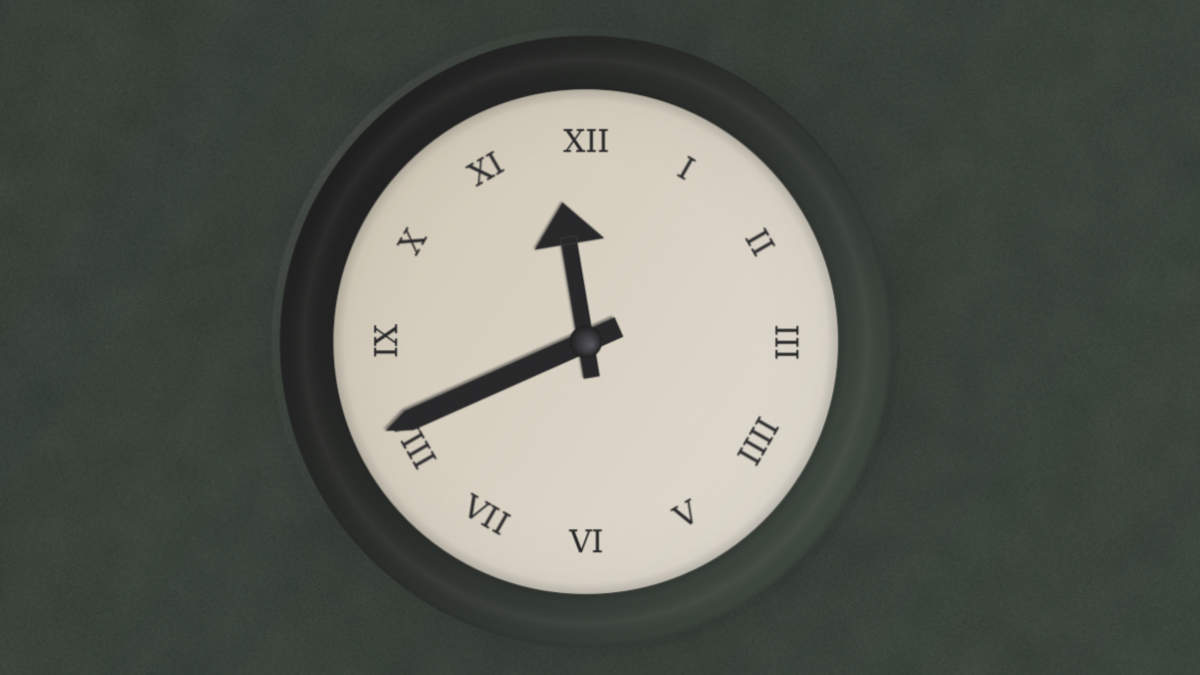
11h41
